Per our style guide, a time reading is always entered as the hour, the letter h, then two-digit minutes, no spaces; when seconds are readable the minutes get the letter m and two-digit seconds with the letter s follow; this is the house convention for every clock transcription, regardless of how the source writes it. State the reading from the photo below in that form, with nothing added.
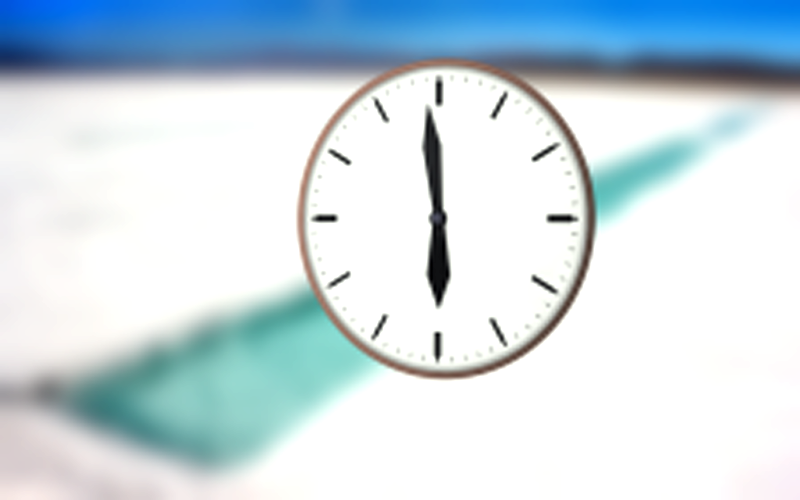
5h59
